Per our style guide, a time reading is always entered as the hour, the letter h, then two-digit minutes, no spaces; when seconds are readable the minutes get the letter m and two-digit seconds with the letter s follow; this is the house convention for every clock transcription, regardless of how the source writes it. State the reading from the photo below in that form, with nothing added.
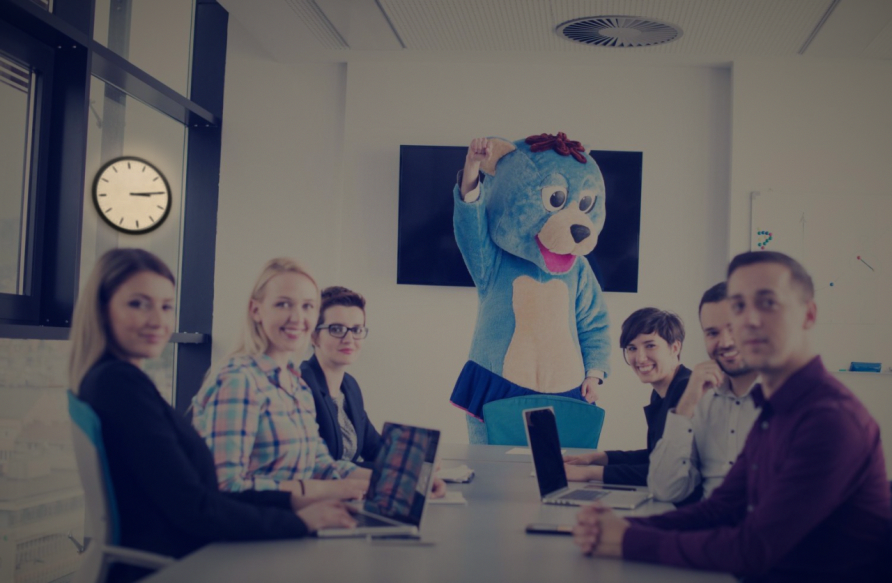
3h15
